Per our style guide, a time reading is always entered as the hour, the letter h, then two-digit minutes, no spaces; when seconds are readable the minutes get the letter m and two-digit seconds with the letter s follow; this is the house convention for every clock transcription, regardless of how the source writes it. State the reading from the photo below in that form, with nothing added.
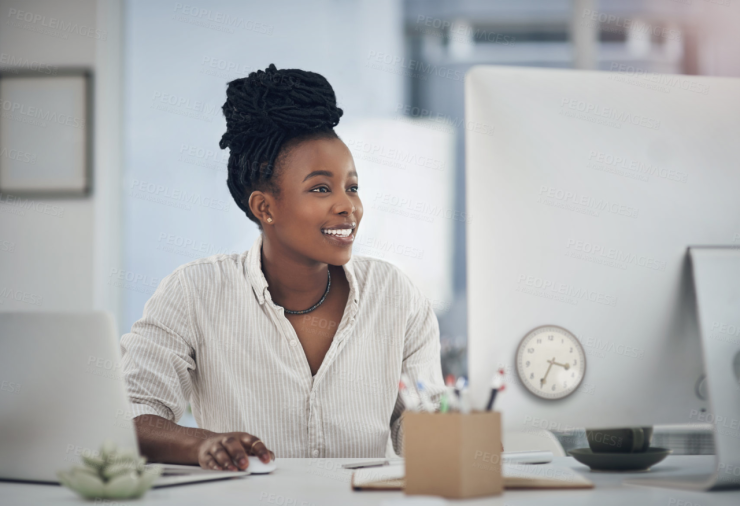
3h35
